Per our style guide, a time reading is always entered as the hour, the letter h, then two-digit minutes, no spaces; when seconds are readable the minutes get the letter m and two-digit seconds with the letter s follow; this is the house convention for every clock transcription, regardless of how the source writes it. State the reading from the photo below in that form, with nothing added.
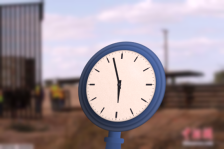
5h57
